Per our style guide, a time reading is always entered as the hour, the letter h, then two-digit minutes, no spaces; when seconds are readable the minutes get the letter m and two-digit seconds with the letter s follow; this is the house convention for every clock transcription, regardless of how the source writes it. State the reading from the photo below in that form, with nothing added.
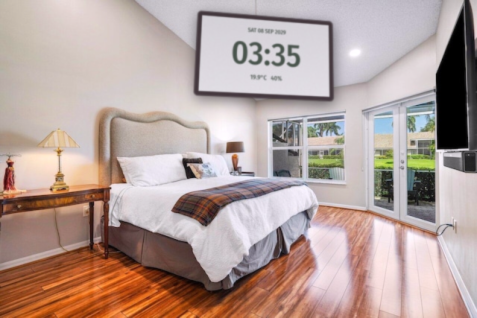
3h35
